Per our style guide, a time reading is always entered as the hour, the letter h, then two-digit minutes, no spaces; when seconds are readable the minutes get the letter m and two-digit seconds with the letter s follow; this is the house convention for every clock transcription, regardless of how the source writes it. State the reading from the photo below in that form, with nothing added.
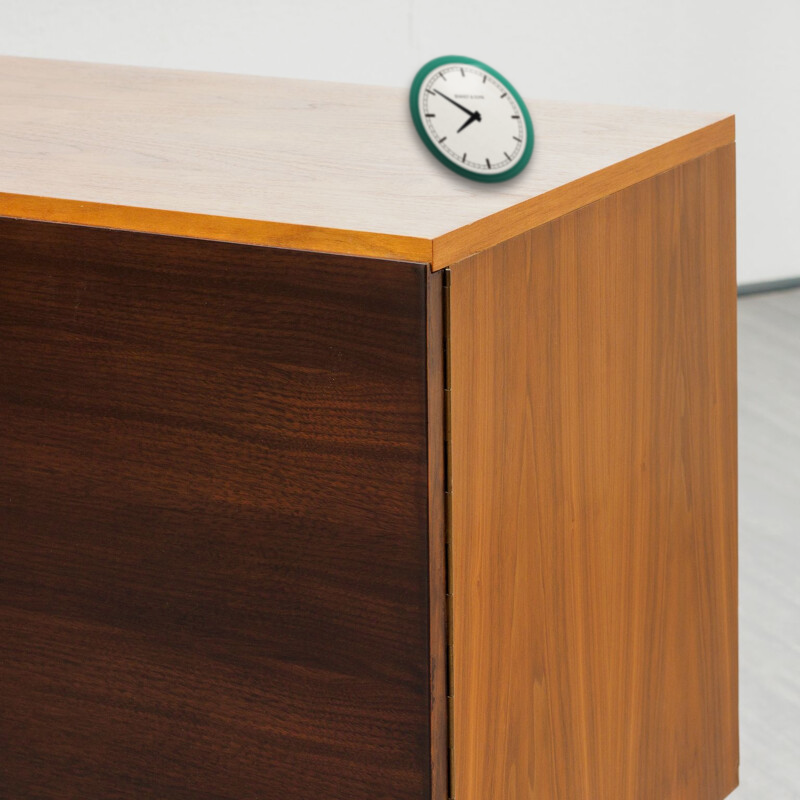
7h51
